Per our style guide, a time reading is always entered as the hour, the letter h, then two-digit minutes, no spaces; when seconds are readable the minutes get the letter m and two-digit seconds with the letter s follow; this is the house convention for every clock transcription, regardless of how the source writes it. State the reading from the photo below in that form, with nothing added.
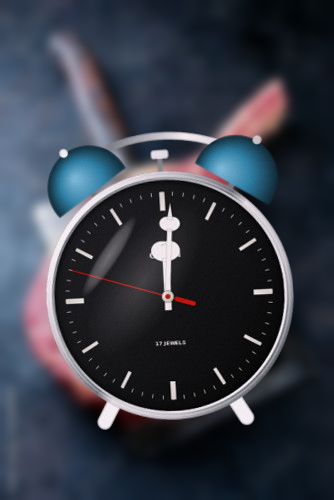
12h00m48s
